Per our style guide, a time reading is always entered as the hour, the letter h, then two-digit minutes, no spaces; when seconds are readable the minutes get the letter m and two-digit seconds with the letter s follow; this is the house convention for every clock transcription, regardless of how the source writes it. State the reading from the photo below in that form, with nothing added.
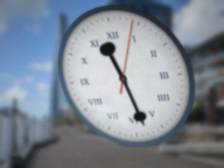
11h28m04s
